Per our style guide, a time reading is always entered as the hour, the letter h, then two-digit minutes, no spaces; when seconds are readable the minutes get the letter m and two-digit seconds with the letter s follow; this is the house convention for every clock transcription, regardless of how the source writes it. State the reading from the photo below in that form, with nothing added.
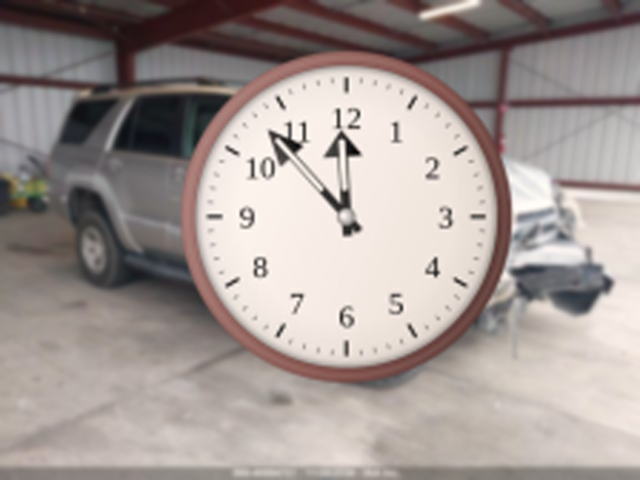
11h53
